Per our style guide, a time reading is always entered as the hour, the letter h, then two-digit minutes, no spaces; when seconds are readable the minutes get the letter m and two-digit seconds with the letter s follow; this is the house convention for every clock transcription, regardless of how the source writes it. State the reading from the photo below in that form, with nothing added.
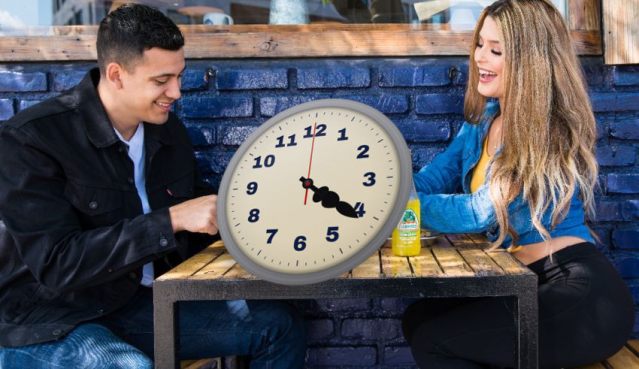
4h21m00s
